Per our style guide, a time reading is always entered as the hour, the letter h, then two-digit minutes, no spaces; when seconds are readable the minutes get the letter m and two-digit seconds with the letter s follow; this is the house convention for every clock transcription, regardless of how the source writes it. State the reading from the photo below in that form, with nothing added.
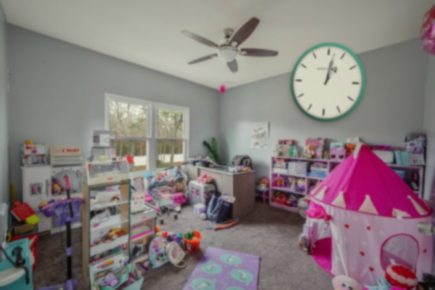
1h02
